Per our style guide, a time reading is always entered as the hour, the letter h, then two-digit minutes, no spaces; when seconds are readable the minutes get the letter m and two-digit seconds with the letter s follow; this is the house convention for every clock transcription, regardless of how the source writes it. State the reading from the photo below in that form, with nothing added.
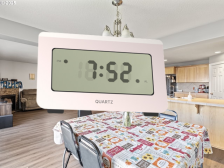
7h52
